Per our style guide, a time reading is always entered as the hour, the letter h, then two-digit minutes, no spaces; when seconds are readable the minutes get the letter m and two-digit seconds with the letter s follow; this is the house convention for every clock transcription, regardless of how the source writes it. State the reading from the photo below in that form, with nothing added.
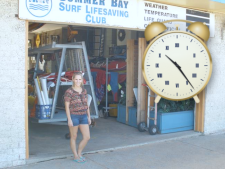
10h24
